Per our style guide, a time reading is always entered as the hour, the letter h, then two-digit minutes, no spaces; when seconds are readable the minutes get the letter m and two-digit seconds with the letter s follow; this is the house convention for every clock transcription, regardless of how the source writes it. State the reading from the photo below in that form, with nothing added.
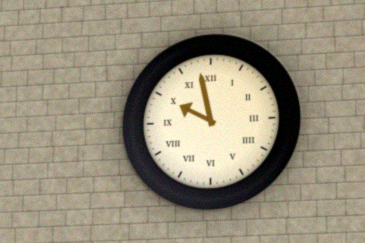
9h58
